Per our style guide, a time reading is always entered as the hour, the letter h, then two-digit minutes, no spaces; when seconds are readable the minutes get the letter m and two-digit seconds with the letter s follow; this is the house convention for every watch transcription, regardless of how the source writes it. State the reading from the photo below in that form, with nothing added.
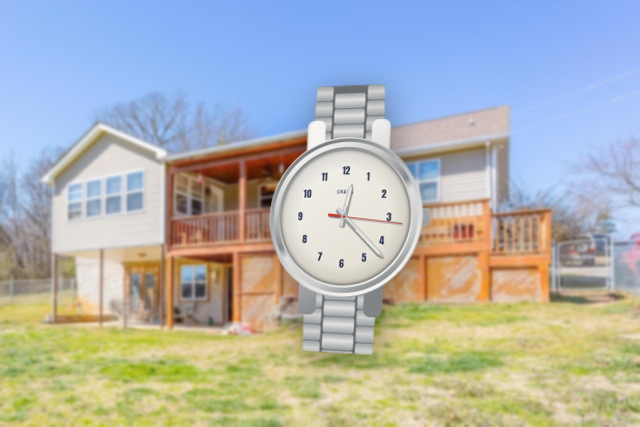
12h22m16s
